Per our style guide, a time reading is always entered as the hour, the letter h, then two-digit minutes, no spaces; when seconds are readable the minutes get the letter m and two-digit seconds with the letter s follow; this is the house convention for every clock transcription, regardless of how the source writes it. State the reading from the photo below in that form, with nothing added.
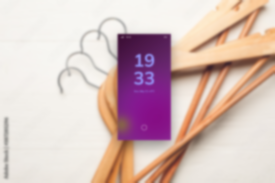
19h33
